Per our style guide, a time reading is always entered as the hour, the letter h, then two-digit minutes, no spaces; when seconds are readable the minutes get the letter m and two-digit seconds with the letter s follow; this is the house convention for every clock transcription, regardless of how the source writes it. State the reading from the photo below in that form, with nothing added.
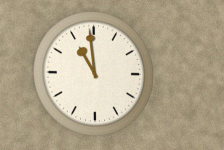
10h59
